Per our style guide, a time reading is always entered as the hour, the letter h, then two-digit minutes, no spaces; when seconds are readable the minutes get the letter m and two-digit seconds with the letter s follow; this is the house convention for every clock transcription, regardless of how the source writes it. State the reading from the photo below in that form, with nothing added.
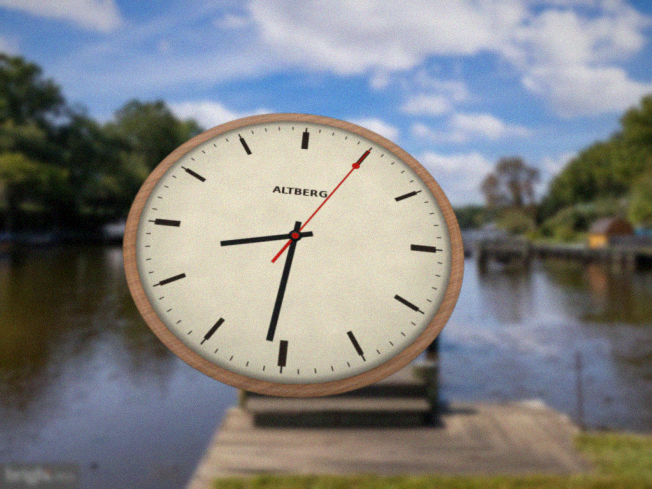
8h31m05s
